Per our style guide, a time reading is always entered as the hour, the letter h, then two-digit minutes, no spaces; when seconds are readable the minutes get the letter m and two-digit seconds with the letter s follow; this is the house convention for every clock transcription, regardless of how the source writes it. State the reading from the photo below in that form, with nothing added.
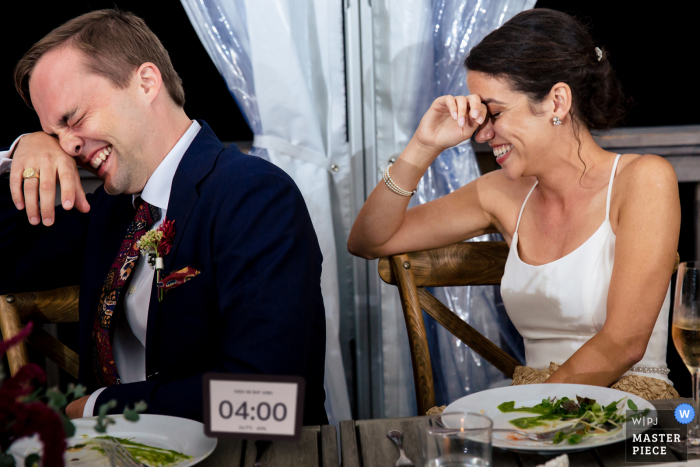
4h00
